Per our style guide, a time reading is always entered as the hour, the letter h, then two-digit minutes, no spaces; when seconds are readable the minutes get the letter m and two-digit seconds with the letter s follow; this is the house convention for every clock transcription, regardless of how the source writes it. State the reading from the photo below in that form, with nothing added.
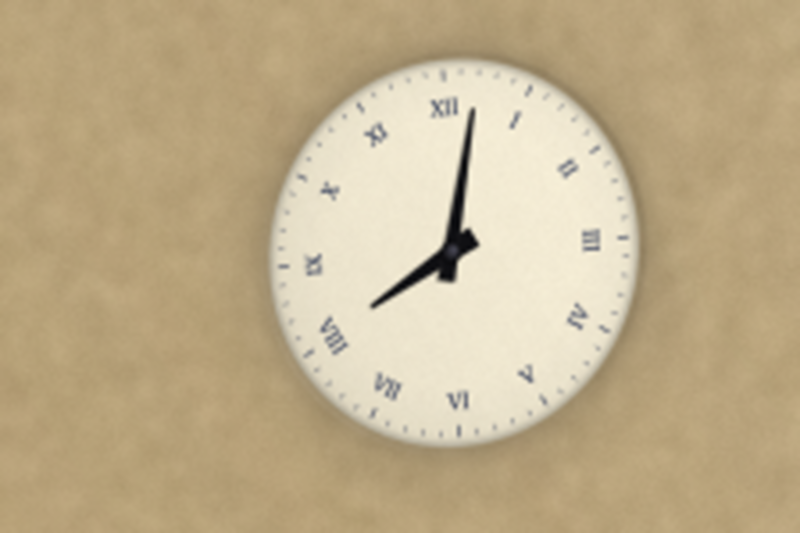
8h02
